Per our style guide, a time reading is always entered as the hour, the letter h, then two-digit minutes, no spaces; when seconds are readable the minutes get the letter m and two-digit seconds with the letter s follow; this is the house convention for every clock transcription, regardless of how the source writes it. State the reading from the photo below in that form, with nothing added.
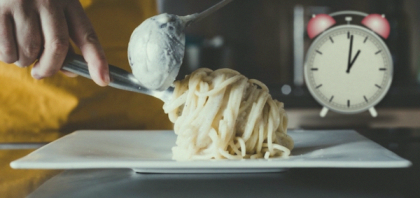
1h01
